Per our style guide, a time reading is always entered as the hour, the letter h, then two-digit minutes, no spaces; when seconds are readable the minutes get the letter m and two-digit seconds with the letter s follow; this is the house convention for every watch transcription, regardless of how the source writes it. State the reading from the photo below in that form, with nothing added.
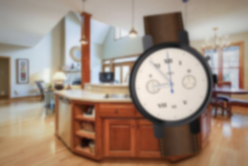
8h54
